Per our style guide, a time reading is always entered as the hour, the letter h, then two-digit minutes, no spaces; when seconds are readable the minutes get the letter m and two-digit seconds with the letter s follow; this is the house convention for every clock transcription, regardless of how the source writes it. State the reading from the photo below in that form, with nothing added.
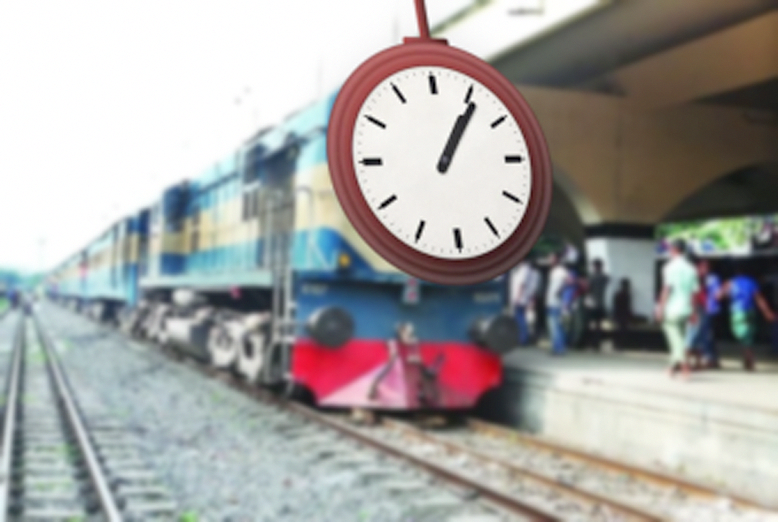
1h06
